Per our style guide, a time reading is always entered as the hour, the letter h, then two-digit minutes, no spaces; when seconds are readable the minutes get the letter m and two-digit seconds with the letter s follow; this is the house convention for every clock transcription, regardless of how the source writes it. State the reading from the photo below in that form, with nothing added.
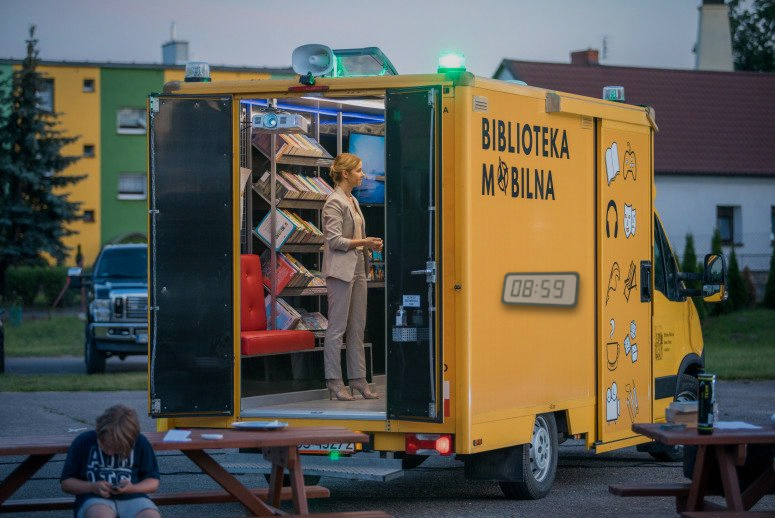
8h59
